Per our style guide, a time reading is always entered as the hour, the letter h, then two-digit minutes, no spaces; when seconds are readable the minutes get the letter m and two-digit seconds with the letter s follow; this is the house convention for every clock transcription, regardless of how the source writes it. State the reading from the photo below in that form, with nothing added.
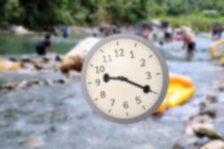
9h20
